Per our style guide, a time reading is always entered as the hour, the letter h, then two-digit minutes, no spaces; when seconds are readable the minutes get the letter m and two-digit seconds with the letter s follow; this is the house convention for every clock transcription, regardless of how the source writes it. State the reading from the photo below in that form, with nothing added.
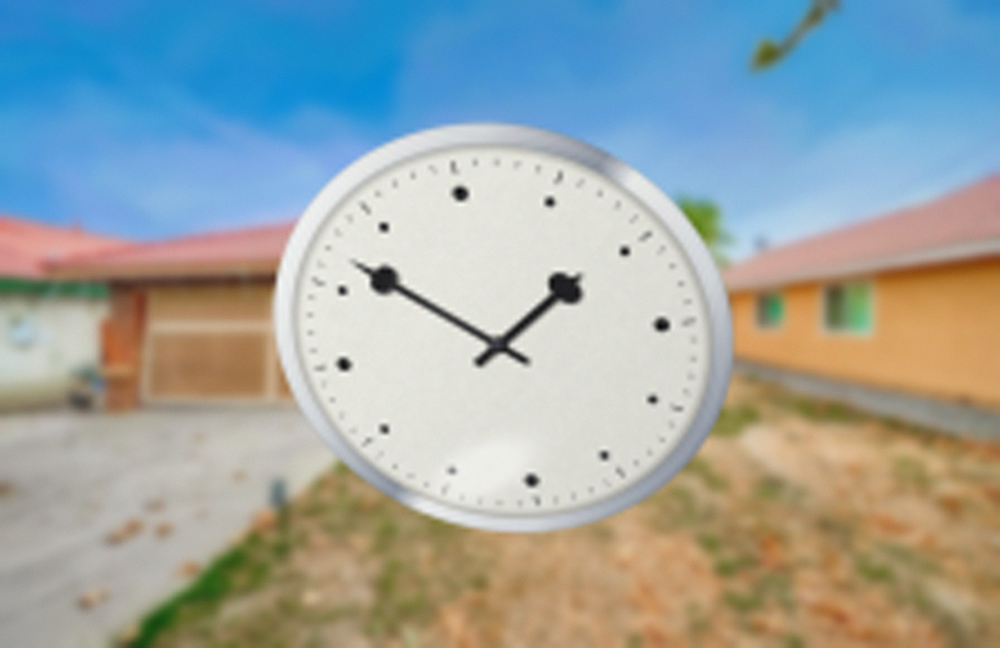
1h52
